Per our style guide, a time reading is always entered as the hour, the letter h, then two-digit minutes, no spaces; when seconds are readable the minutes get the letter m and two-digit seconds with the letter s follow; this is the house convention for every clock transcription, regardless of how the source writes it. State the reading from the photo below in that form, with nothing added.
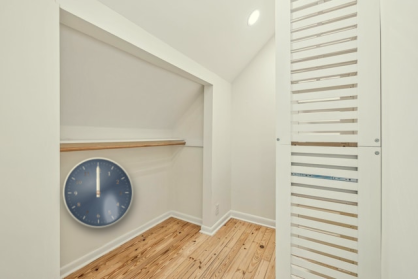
12h00
